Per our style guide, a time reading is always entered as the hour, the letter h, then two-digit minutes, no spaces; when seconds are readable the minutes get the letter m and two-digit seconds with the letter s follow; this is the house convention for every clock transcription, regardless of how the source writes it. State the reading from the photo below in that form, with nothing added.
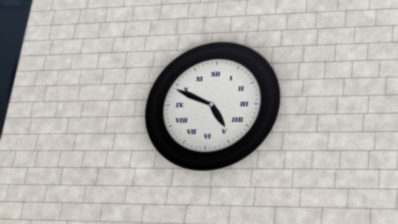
4h49
